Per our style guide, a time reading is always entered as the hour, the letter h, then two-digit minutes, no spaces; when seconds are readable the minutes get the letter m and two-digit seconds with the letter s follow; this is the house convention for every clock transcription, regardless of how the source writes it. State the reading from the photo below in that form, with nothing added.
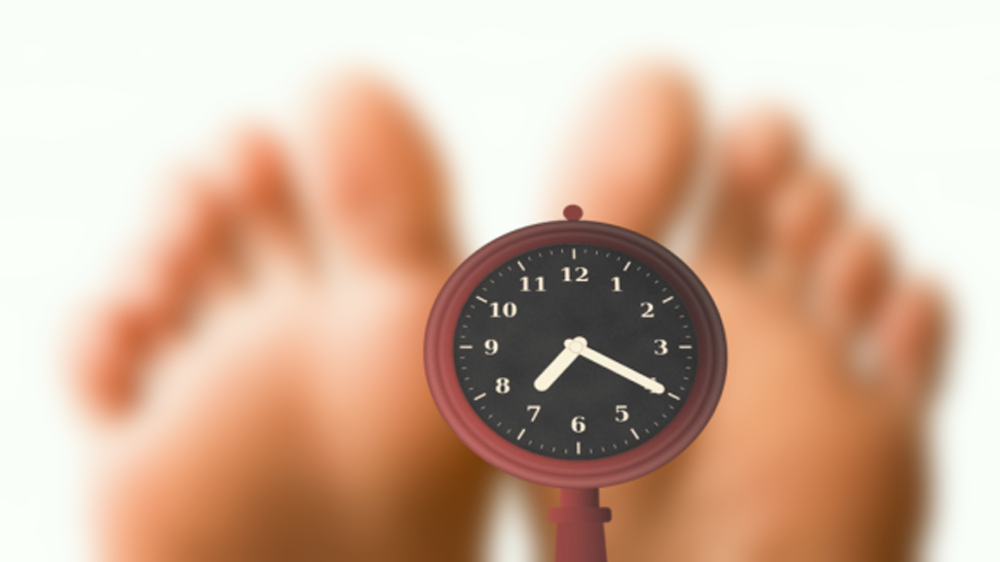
7h20
